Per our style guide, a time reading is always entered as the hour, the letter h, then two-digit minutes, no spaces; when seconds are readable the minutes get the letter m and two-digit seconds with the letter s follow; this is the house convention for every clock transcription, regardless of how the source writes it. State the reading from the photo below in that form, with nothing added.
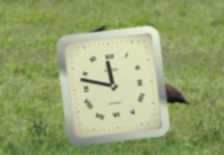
11h48
